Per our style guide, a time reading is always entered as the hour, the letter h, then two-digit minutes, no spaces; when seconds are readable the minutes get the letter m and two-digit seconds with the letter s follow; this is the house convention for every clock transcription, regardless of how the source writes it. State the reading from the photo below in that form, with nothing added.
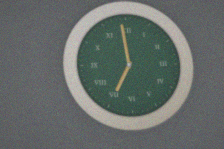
6h59
